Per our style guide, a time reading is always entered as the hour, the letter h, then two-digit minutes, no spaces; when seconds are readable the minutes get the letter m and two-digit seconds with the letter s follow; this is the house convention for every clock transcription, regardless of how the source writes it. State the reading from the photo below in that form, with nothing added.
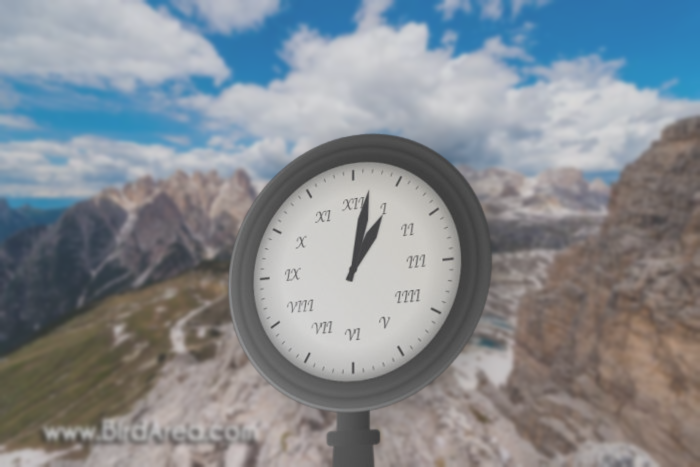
1h02
